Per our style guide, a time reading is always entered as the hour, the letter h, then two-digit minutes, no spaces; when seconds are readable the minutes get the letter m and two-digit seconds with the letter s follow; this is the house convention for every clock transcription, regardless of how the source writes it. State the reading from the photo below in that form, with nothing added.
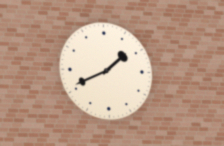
1h41
